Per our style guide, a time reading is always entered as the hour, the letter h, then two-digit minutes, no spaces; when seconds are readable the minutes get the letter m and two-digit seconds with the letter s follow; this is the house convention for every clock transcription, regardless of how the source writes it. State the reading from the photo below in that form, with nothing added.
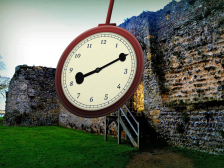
8h10
